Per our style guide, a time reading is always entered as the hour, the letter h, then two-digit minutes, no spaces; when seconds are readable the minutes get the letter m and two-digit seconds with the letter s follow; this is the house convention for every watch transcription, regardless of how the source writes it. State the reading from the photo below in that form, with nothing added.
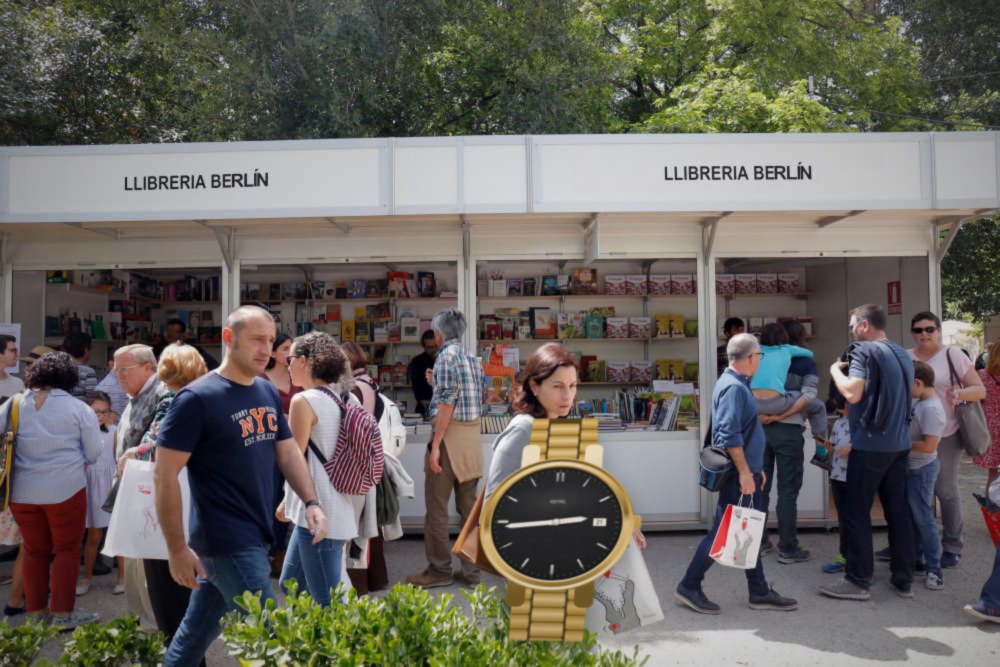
2h44
